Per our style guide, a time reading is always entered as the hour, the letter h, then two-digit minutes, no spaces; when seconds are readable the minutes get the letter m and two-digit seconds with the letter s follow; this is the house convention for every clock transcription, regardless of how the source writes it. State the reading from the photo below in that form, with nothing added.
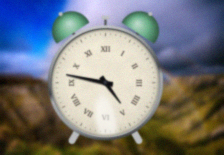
4h47
